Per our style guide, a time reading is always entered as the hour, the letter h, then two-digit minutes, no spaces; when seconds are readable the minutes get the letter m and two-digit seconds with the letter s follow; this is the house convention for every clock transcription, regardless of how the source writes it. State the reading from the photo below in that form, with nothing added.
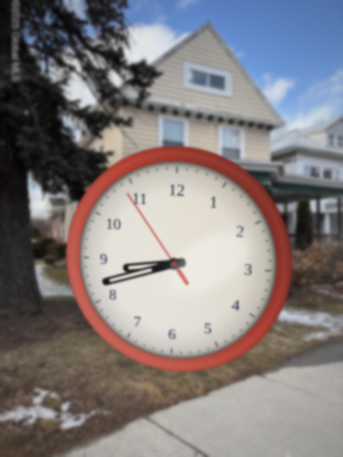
8h41m54s
